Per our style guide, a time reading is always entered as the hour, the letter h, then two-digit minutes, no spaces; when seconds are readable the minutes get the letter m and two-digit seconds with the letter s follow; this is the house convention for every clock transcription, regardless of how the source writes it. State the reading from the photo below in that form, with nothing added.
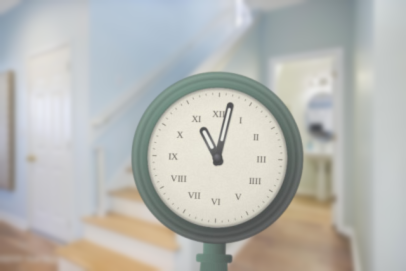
11h02
